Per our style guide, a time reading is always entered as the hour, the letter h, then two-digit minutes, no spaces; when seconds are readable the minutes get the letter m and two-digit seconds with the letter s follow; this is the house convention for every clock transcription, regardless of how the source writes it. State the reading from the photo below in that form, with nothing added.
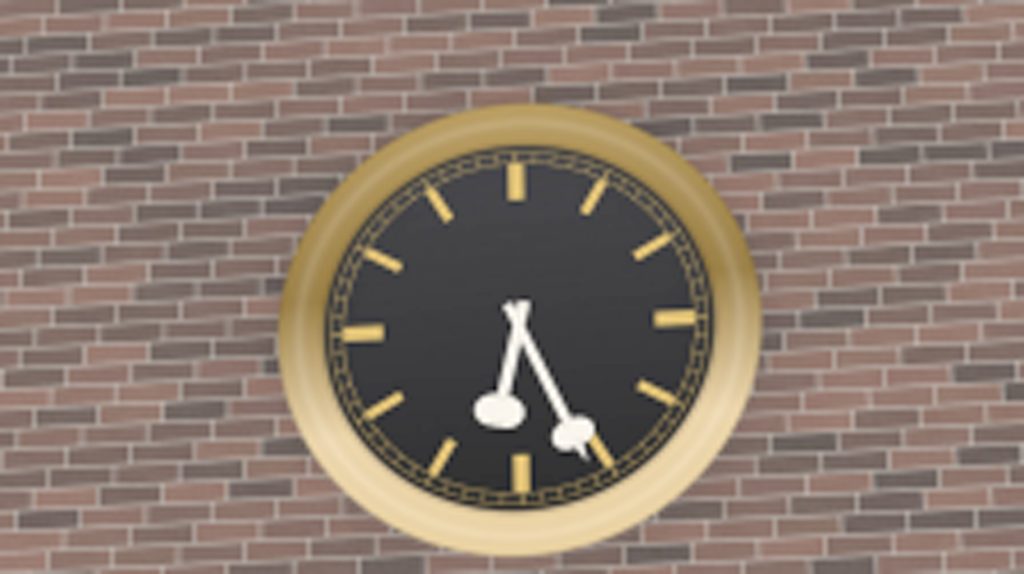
6h26
